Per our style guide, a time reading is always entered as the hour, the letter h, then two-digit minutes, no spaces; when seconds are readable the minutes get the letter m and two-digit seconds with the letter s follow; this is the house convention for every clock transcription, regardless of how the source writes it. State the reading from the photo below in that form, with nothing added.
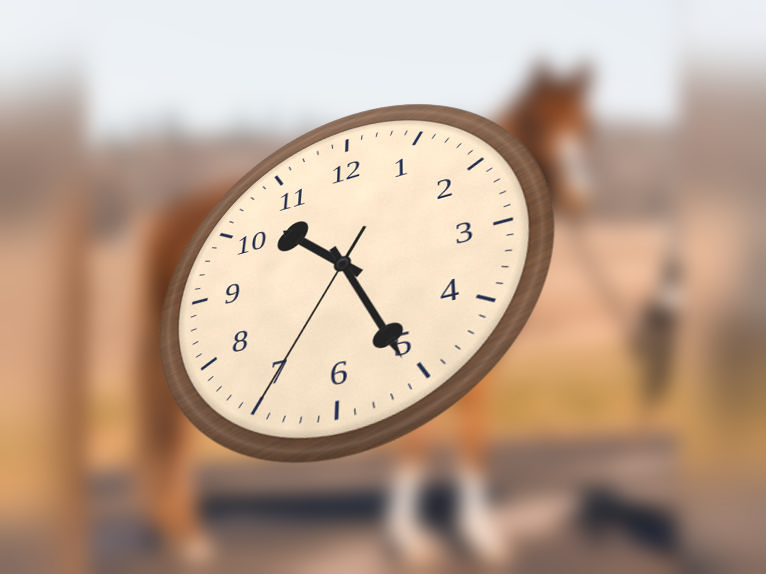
10h25m35s
